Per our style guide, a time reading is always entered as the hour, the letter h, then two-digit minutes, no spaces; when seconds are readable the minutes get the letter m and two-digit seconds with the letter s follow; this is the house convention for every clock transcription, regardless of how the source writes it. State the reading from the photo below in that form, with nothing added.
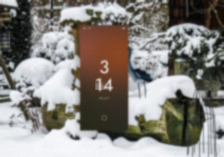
3h14
